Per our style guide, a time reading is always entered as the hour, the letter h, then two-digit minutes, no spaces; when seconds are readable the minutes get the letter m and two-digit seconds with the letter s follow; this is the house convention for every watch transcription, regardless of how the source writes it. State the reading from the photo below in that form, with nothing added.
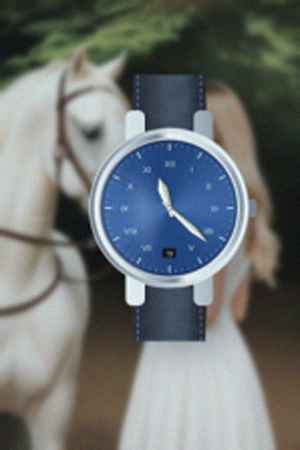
11h22
